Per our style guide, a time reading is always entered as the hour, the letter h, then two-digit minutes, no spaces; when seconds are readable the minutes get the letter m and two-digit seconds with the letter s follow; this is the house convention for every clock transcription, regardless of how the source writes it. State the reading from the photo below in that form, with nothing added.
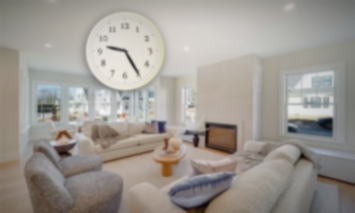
9h25
